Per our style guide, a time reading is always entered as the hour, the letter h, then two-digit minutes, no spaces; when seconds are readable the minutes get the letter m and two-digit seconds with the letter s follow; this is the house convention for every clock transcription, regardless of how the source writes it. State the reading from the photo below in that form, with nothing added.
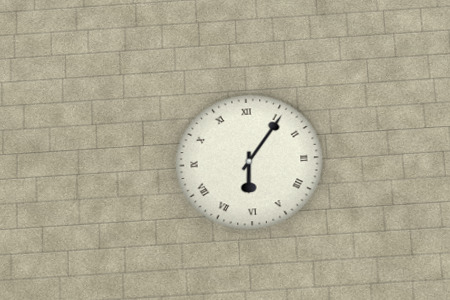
6h06
